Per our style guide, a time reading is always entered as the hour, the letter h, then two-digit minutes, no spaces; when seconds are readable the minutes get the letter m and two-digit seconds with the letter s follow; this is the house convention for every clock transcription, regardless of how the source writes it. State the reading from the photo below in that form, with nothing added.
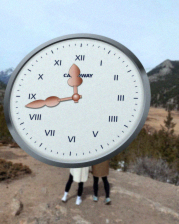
11h43
